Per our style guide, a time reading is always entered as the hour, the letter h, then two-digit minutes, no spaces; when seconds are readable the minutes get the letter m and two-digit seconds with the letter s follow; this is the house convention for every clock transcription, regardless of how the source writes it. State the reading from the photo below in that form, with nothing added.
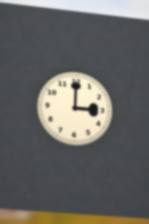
3h00
